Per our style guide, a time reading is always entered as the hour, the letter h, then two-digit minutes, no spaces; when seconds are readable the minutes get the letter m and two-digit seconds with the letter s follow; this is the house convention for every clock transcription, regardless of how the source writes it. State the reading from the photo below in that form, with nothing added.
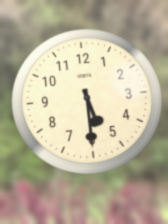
5h30
